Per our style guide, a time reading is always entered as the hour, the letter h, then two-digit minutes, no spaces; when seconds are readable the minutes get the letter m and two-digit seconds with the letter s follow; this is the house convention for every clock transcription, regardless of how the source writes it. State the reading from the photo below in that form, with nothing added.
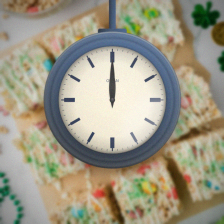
12h00
